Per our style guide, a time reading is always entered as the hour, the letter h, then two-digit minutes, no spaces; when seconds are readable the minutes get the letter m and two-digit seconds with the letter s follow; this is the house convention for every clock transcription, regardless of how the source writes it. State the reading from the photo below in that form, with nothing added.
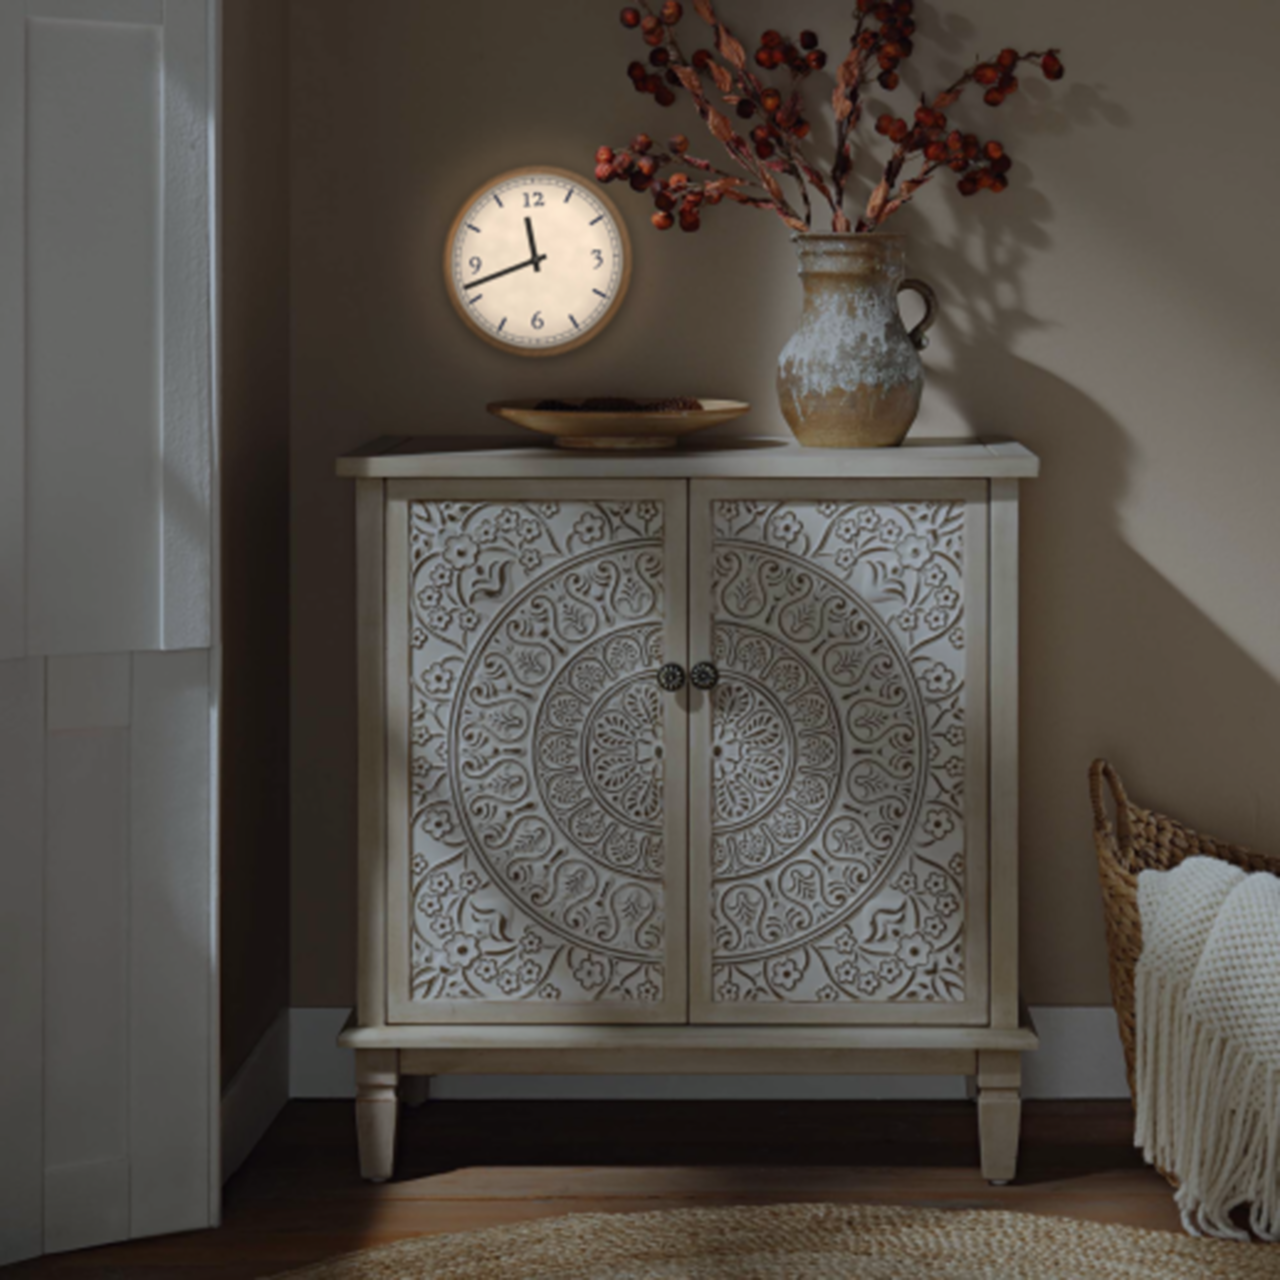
11h42
